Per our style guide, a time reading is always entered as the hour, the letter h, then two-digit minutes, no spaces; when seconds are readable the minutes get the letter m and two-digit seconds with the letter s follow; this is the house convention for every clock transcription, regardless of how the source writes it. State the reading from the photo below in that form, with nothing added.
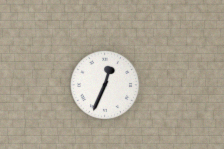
12h34
